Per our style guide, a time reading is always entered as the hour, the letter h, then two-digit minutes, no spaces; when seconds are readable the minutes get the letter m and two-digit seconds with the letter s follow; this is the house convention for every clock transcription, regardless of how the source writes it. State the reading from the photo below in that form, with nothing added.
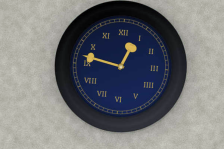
12h47
